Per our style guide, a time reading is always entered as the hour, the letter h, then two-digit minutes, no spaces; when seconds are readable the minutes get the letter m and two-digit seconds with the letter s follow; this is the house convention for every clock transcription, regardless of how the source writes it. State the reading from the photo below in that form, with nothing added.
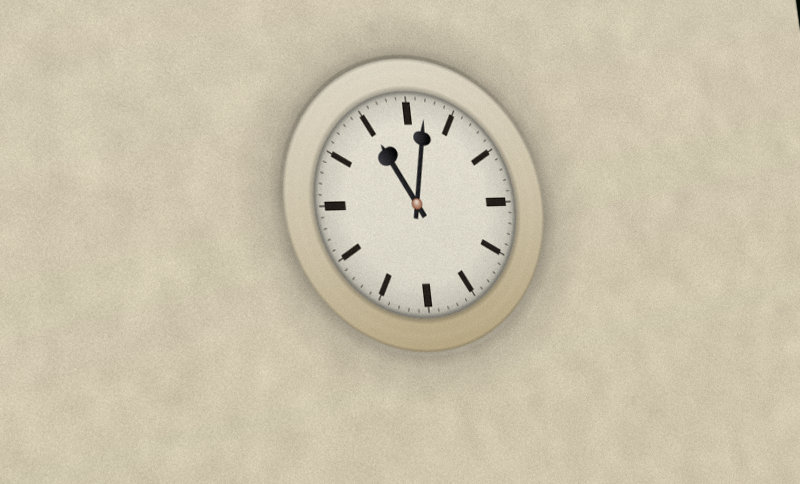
11h02
